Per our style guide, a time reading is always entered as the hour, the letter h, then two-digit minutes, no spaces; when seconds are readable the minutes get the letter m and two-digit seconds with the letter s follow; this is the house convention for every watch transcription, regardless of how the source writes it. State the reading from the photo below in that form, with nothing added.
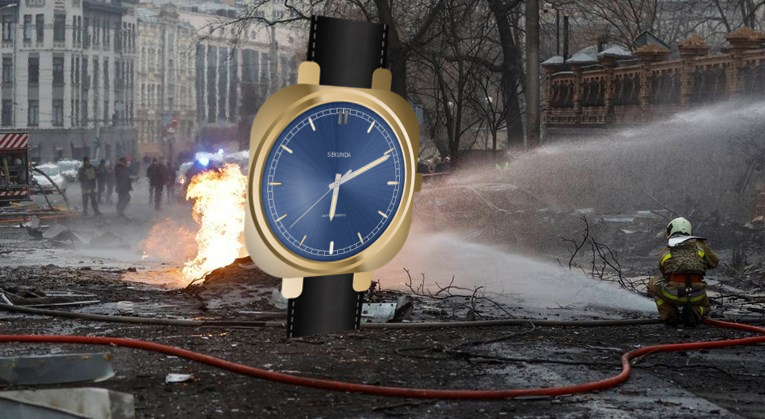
6h10m38s
